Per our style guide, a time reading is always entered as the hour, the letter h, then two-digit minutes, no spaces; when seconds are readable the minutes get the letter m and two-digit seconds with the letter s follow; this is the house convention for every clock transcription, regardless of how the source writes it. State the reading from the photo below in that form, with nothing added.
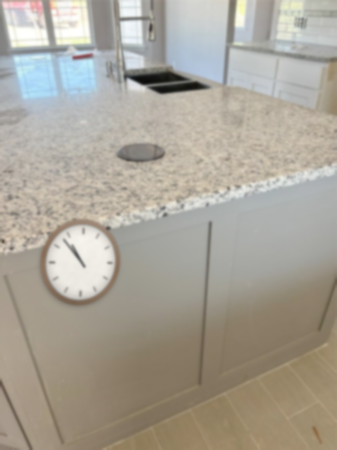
10h53
